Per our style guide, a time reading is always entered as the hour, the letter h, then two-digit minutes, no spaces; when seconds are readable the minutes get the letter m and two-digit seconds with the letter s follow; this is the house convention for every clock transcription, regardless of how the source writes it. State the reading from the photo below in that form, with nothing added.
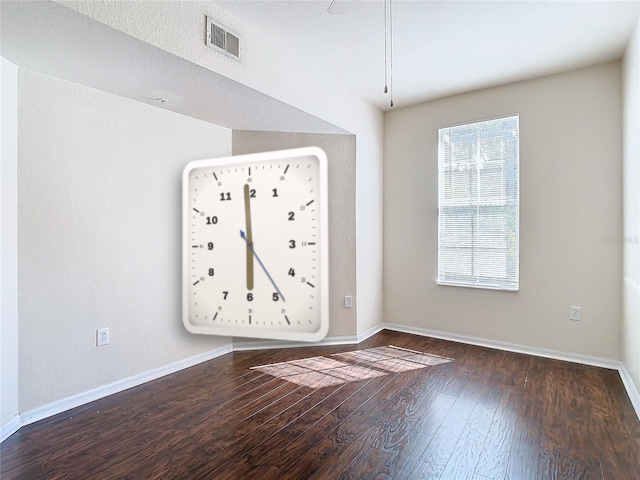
5h59m24s
